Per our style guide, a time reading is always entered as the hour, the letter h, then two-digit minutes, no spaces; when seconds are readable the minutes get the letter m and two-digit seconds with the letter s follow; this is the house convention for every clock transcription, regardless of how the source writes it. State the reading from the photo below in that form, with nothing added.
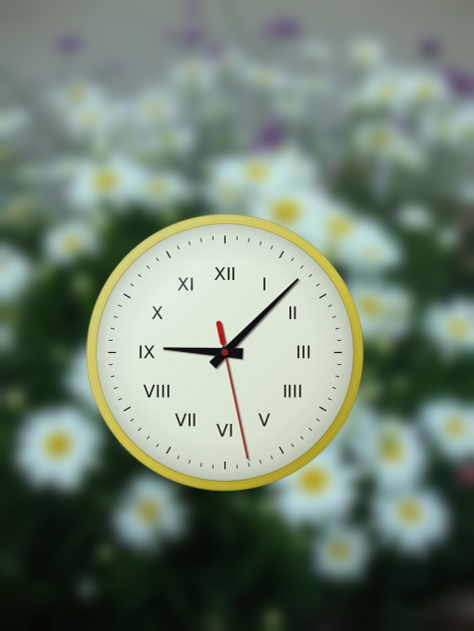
9h07m28s
